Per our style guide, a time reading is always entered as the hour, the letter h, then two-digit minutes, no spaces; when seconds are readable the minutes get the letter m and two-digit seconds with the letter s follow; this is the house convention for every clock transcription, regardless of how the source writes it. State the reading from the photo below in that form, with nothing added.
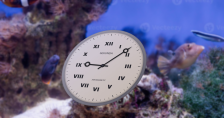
9h08
